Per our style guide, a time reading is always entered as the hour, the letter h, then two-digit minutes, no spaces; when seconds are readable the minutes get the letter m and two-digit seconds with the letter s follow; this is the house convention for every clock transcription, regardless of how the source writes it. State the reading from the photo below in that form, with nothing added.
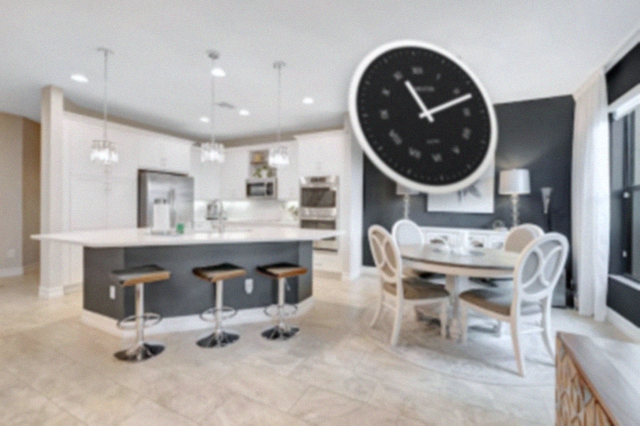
11h12
